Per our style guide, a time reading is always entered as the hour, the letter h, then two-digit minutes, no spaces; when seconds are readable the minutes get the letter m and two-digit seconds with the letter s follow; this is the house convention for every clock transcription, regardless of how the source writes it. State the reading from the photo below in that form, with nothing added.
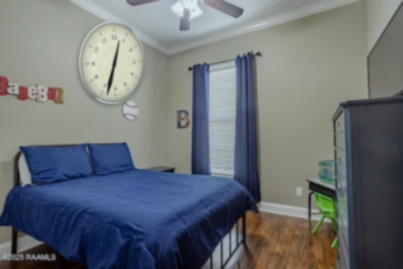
12h33
